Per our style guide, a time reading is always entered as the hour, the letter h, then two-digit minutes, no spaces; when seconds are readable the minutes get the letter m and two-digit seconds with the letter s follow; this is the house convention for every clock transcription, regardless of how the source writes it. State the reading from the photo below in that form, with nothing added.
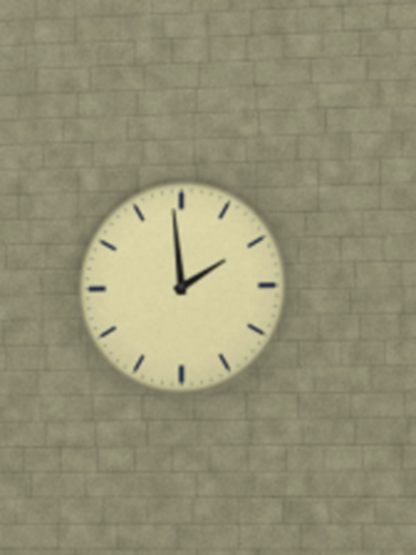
1h59
